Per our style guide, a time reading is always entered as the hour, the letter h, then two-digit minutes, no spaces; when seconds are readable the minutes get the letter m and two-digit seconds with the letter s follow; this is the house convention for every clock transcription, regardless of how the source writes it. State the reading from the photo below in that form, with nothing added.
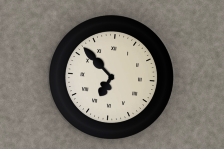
6h52
